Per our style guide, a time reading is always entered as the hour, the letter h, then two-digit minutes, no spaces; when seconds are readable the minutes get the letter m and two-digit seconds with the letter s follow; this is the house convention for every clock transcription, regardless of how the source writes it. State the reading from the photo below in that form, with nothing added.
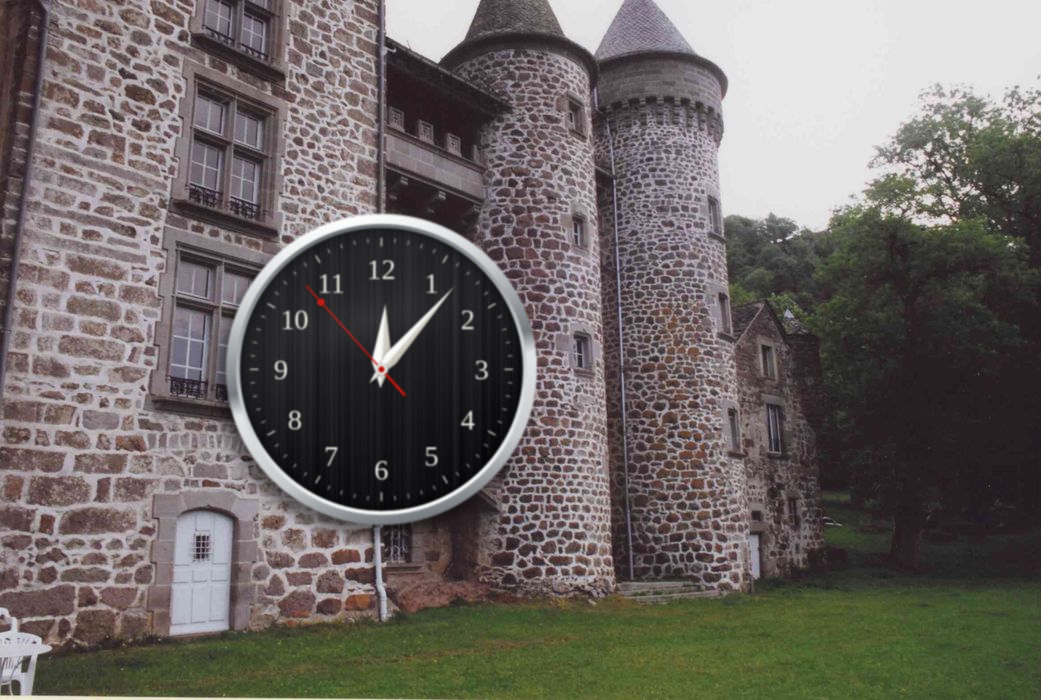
12h06m53s
